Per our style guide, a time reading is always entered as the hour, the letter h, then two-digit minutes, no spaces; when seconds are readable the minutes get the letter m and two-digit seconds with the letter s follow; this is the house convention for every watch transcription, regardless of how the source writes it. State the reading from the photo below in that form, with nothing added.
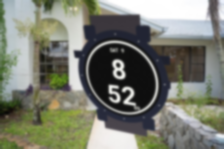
8h52
